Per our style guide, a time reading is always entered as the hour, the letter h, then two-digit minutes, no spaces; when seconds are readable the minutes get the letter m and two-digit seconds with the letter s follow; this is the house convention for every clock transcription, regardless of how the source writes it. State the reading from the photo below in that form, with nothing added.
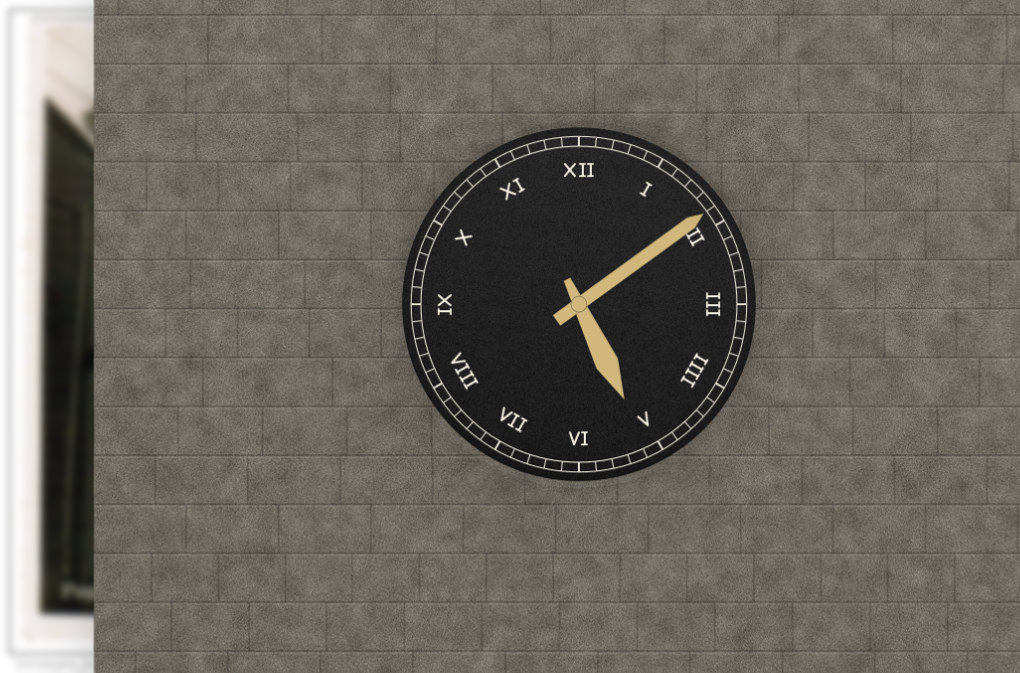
5h09
